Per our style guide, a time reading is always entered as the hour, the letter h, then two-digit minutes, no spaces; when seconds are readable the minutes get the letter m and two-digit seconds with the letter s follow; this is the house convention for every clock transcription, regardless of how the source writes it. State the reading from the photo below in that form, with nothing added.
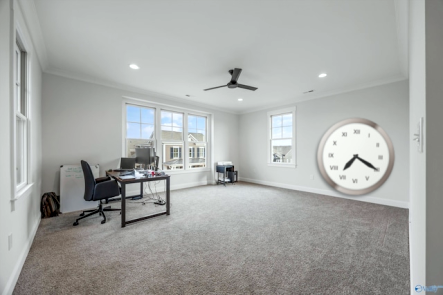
7h20
